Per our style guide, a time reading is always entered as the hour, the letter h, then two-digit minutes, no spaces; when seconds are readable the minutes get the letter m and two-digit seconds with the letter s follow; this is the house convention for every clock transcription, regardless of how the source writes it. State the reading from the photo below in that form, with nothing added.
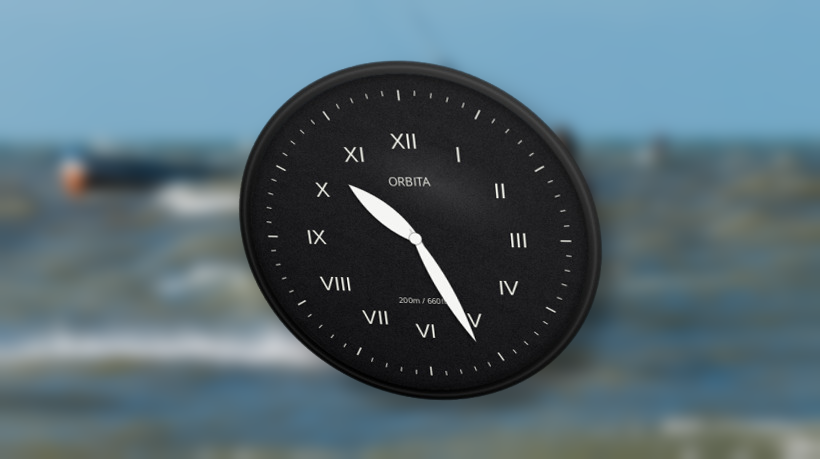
10h26
